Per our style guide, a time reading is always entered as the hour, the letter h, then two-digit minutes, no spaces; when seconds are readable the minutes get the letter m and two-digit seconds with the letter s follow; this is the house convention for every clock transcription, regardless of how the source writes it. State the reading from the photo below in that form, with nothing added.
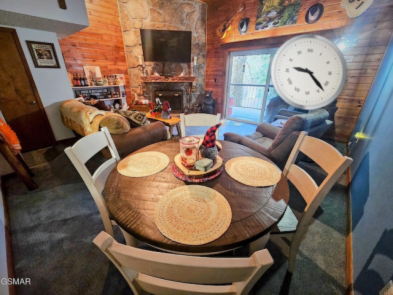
9h23
